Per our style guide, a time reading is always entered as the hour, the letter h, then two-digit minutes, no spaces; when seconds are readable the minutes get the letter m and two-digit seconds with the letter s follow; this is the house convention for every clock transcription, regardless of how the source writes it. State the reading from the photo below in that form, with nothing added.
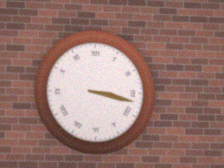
3h17
